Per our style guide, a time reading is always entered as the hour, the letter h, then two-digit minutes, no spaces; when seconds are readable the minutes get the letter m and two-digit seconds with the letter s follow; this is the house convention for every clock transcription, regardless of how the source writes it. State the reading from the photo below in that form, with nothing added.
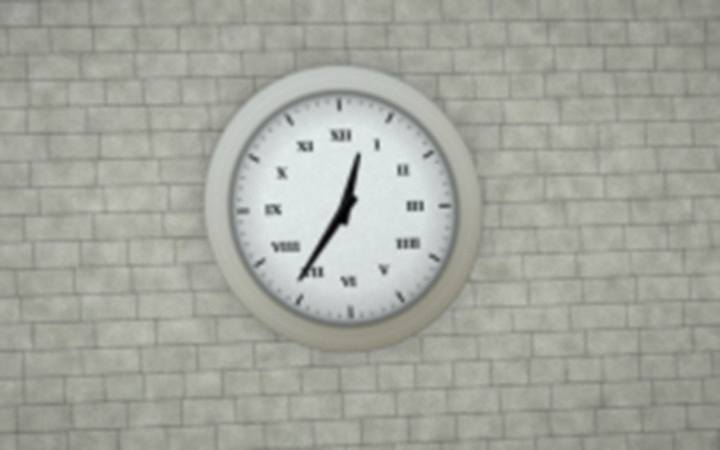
12h36
